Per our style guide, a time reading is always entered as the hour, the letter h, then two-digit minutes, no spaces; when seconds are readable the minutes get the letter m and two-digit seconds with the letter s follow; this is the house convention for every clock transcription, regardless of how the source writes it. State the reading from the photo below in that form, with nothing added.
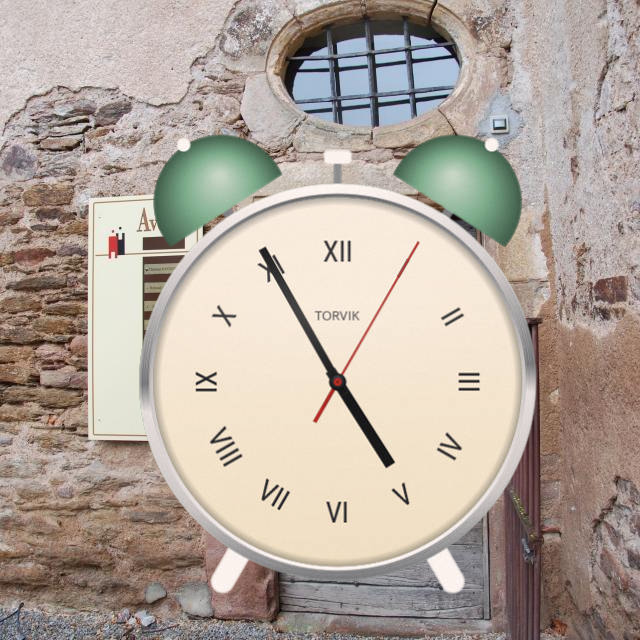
4h55m05s
